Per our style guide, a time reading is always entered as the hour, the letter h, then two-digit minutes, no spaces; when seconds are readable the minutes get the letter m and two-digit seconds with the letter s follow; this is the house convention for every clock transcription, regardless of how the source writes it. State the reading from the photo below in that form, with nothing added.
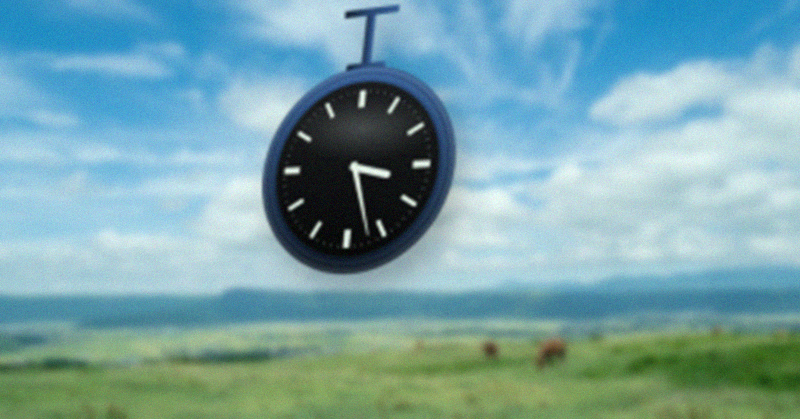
3h27
